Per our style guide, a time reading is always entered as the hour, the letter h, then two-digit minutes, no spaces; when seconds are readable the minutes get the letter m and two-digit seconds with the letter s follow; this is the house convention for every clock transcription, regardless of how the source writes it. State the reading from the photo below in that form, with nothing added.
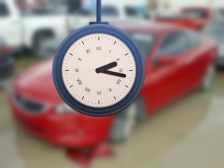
2h17
